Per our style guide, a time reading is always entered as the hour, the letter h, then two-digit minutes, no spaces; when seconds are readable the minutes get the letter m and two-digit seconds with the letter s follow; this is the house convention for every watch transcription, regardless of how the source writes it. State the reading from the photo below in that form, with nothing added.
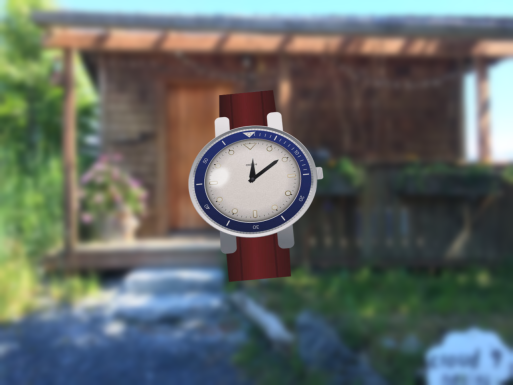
12h09
